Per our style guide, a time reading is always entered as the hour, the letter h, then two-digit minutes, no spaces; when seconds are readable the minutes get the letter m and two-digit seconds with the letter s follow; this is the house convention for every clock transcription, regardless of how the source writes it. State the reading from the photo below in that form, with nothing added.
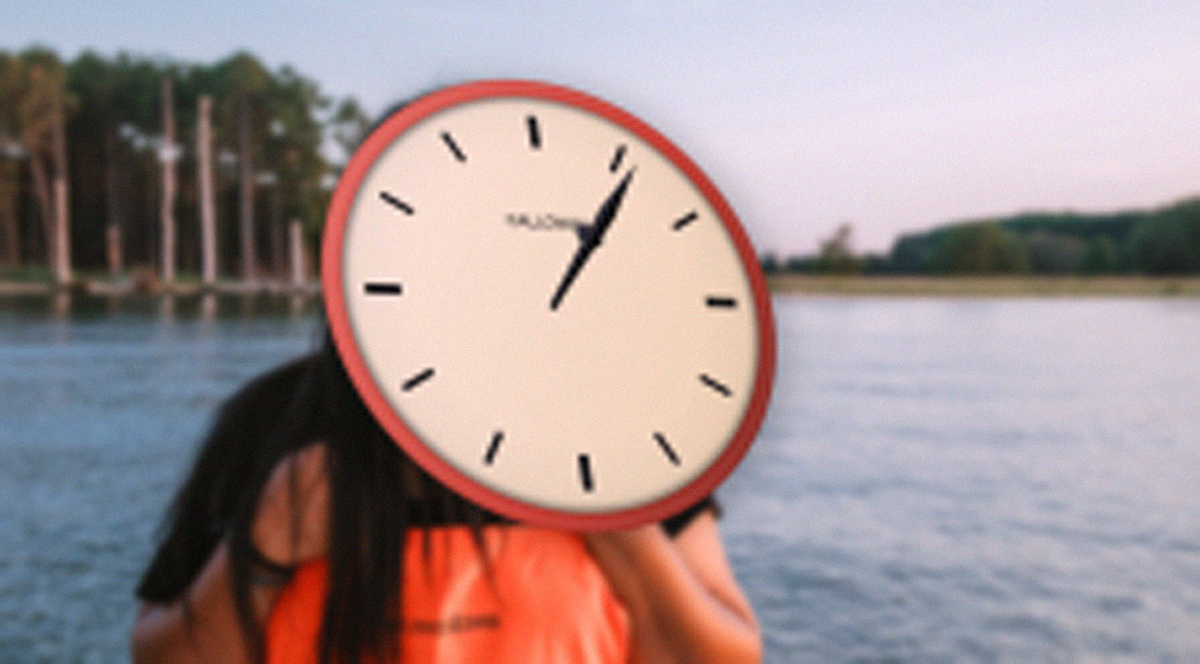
1h06
